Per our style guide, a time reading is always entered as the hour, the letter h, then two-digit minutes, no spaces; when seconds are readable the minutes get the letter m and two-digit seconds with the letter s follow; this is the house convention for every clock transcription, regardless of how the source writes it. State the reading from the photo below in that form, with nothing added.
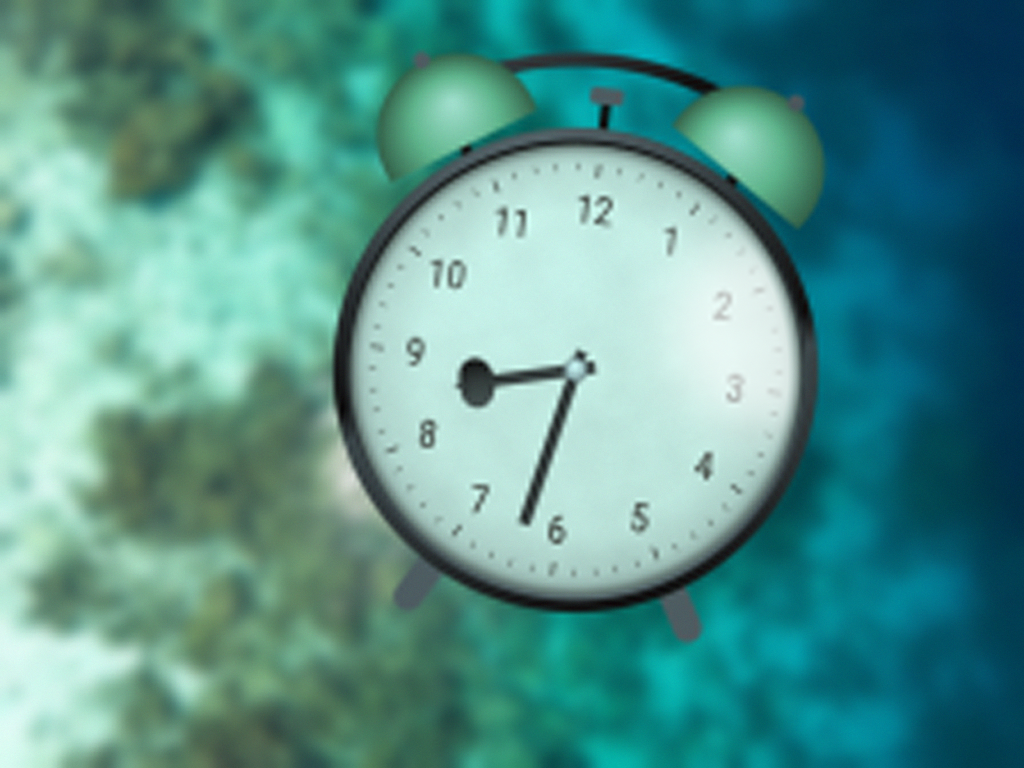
8h32
